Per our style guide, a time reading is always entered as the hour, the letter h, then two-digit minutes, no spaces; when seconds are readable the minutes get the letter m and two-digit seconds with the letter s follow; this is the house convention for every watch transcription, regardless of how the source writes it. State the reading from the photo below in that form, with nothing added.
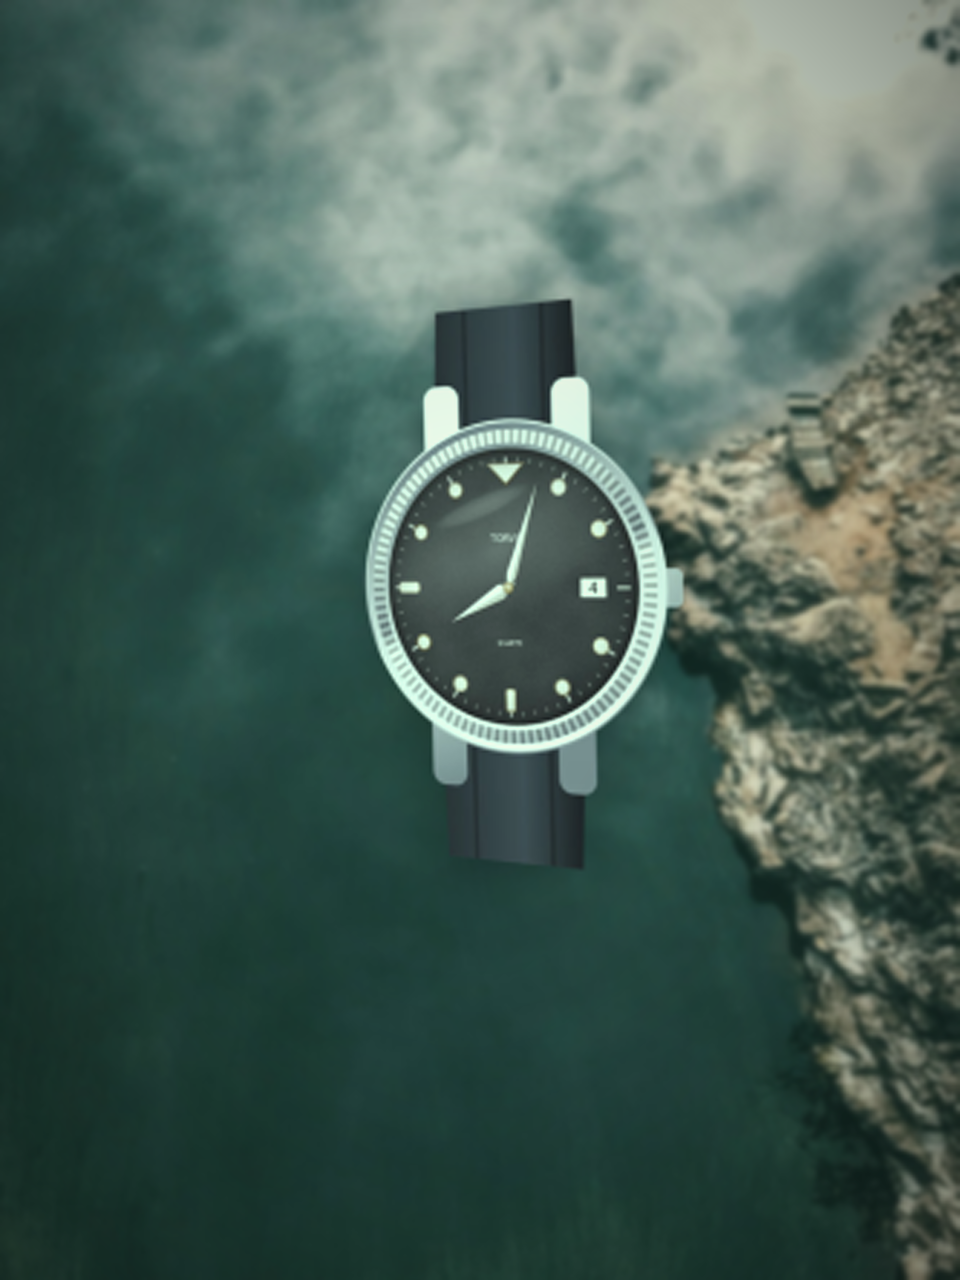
8h03
